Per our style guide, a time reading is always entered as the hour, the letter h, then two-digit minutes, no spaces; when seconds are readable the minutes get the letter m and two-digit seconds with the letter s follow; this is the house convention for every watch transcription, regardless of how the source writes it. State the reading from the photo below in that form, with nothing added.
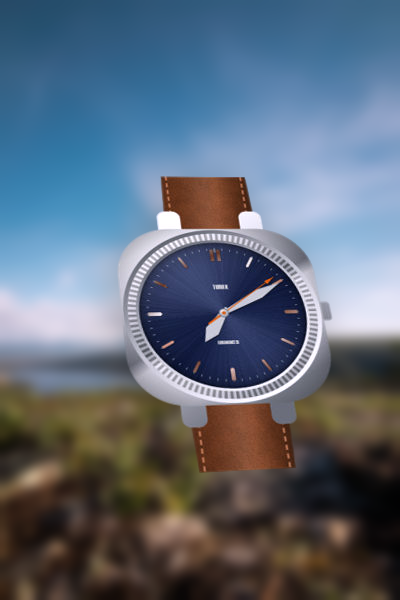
7h10m09s
